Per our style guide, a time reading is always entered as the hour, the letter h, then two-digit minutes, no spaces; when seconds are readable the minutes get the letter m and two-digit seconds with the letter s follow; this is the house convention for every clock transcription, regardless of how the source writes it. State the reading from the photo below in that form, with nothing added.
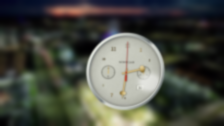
2h31
